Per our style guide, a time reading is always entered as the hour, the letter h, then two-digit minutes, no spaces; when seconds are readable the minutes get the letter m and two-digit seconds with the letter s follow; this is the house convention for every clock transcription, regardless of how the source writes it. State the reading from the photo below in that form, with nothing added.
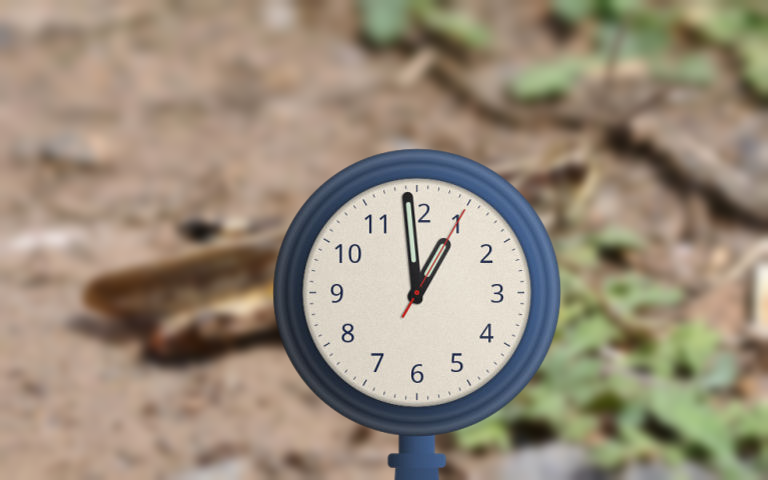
12h59m05s
